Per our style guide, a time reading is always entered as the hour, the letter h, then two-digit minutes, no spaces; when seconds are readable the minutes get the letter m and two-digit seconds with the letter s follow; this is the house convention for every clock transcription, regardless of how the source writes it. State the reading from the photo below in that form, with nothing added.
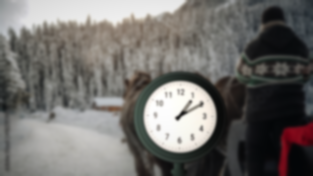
1h10
